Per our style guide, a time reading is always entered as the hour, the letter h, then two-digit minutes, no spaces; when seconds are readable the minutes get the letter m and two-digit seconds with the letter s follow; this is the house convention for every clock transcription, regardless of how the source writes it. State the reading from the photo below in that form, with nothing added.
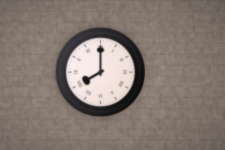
8h00
